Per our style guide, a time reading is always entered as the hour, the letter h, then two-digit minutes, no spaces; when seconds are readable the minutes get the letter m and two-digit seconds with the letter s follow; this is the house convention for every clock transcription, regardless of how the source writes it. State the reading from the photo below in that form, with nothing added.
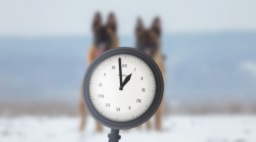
12h58
